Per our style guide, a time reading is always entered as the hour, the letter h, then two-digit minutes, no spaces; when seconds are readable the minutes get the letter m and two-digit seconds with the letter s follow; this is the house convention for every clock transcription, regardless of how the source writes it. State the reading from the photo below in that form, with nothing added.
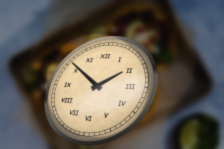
1h51
